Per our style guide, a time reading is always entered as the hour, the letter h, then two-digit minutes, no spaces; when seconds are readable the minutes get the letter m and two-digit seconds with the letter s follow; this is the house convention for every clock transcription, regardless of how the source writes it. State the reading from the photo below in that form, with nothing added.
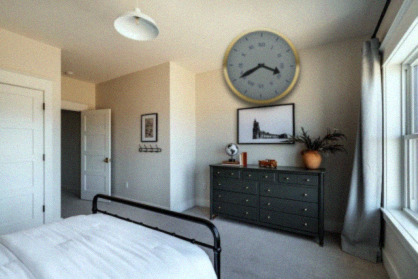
3h40
